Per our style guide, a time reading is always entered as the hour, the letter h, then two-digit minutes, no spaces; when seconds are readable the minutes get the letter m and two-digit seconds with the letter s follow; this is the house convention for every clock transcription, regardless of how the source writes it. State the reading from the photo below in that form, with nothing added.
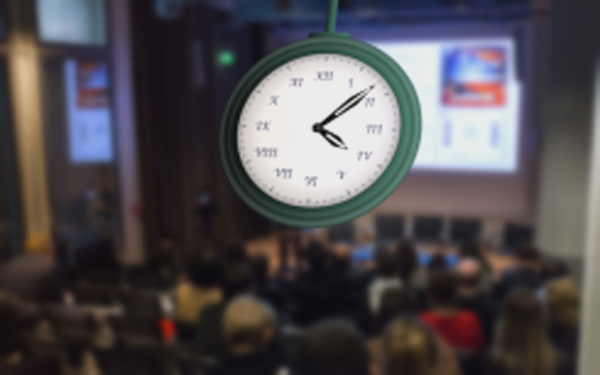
4h08
